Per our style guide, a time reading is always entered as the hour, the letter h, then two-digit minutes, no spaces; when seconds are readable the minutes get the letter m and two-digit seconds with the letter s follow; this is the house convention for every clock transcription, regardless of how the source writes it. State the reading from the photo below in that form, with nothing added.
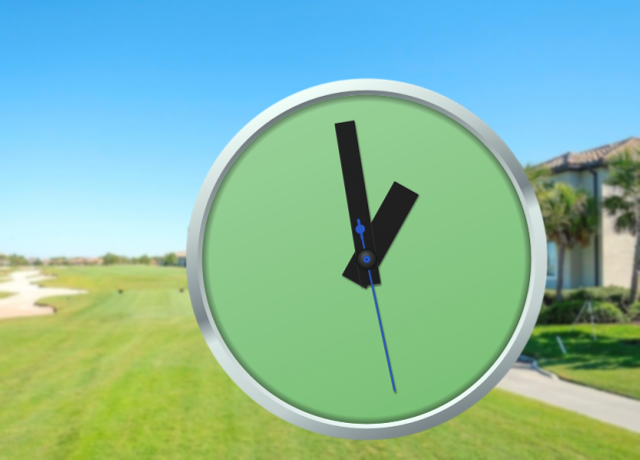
12h58m28s
